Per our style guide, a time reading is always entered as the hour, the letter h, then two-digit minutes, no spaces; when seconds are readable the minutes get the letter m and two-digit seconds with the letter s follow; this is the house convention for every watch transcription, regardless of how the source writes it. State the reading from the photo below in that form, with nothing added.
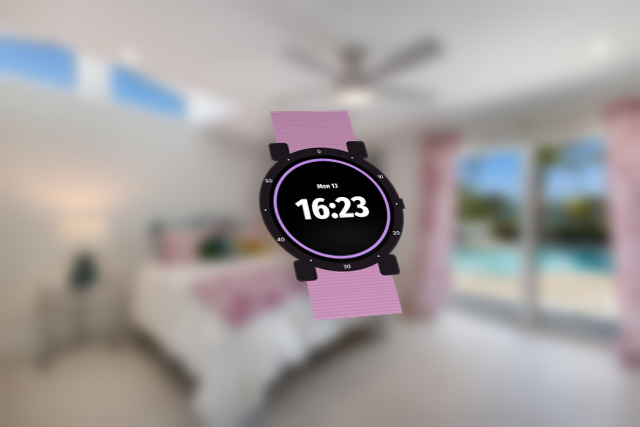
16h23
